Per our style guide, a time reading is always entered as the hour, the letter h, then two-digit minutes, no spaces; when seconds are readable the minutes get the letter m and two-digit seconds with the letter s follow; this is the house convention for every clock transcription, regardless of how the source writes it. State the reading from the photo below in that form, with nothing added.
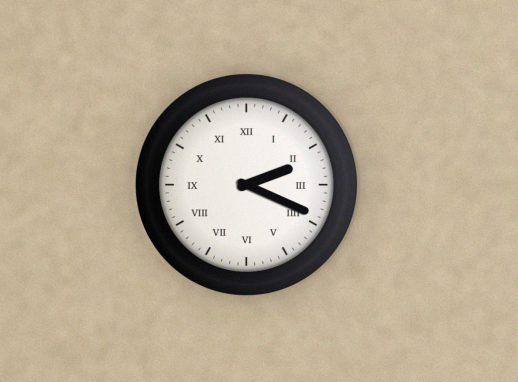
2h19
